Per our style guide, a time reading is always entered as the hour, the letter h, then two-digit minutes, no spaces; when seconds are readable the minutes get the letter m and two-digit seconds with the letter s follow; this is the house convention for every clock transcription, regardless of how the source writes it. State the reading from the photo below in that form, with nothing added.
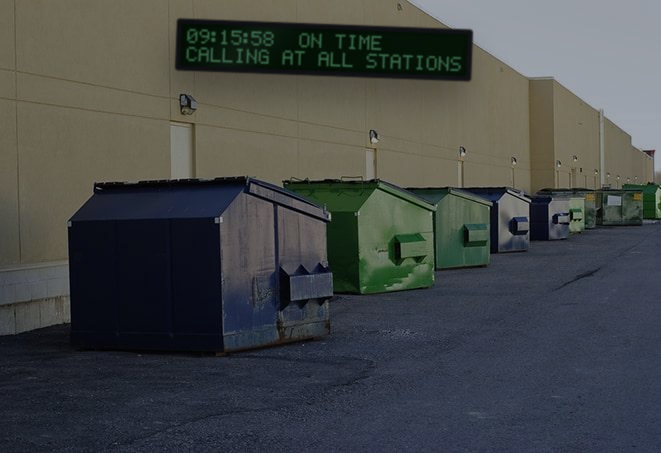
9h15m58s
